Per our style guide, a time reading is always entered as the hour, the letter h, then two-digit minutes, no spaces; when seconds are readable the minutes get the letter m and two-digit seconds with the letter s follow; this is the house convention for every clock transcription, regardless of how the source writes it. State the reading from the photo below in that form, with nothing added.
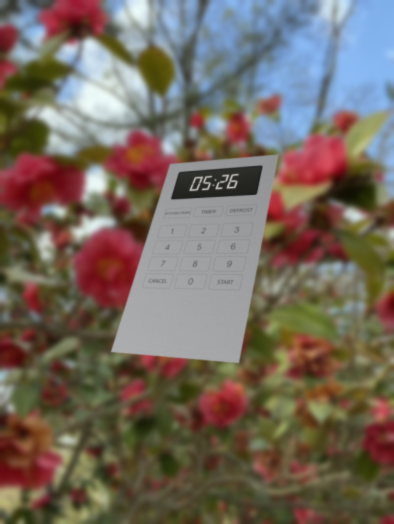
5h26
